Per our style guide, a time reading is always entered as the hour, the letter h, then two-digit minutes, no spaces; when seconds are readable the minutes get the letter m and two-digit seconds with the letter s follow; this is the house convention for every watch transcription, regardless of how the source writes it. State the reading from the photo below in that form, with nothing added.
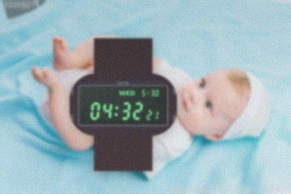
4h32
